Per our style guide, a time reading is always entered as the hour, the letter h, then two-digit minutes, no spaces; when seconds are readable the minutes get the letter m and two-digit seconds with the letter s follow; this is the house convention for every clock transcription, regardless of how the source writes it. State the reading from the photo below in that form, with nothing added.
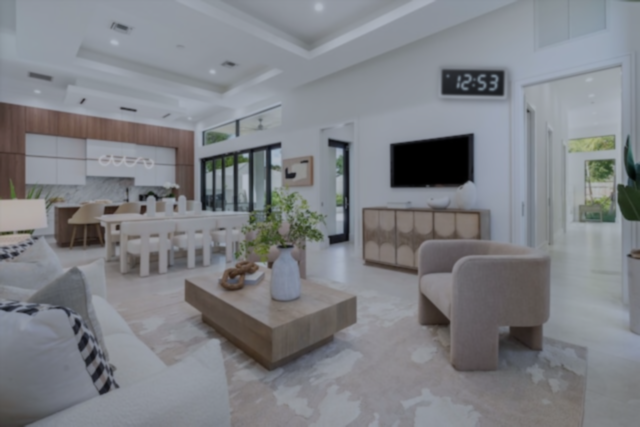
12h53
